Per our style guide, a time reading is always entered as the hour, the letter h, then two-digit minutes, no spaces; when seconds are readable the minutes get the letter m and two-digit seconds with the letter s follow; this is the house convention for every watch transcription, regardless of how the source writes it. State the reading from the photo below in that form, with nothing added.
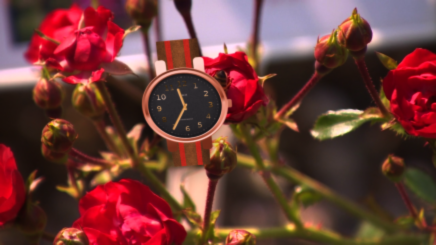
11h35
